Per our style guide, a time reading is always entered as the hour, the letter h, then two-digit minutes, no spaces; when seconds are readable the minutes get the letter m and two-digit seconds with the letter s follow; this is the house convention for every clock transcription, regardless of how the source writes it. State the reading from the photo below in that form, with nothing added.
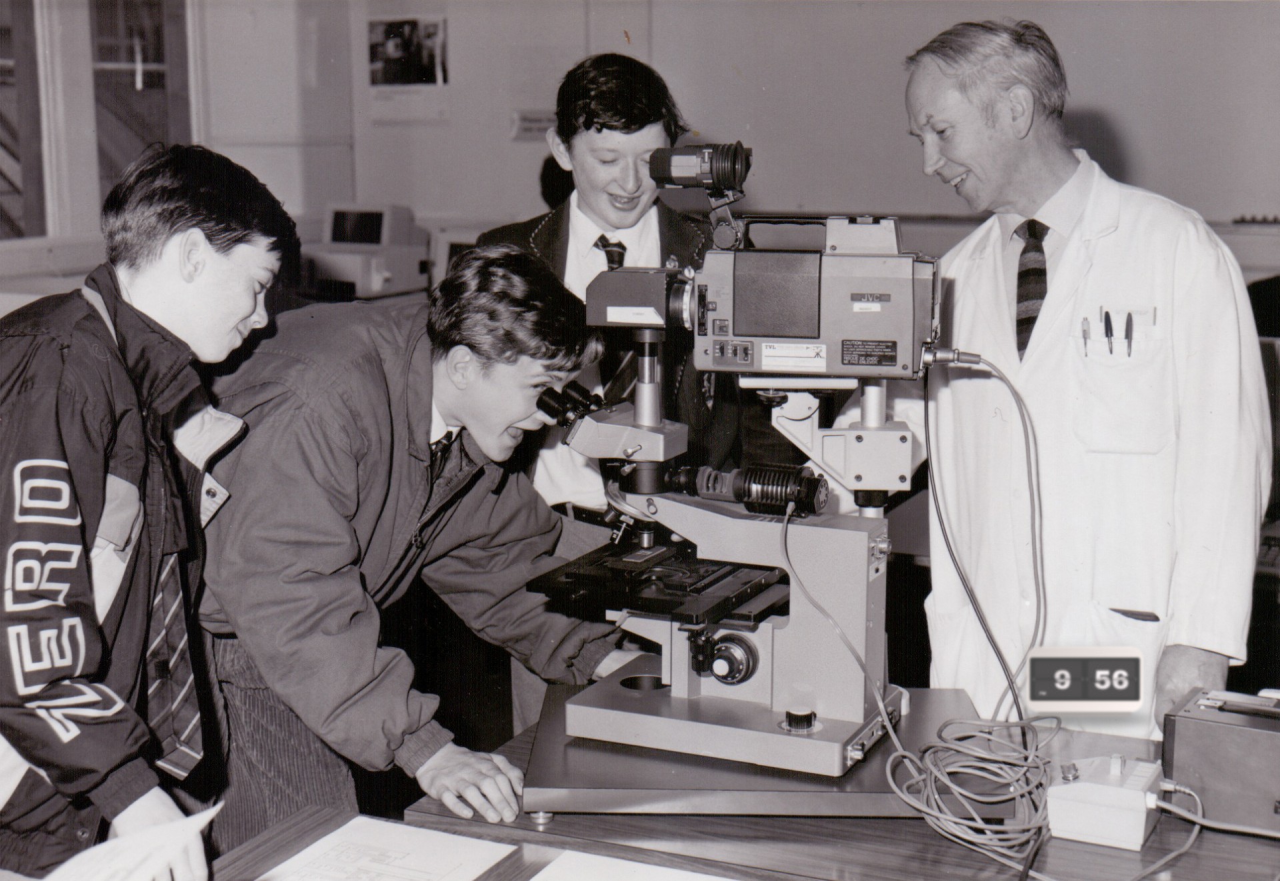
9h56
